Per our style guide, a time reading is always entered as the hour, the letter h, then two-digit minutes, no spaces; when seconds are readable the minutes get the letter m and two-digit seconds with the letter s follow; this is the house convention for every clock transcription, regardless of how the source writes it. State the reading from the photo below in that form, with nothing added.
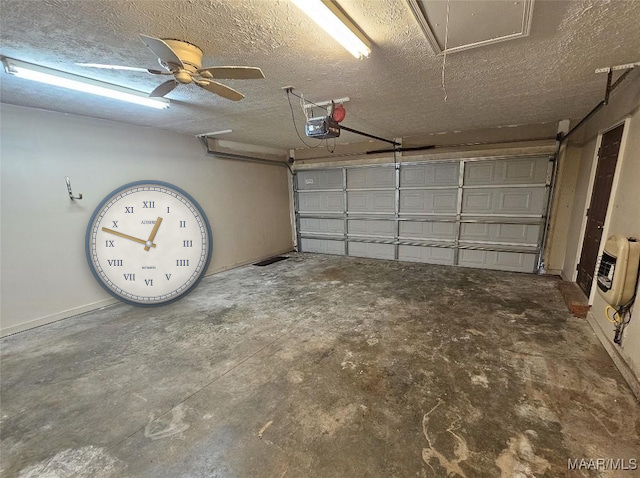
12h48
